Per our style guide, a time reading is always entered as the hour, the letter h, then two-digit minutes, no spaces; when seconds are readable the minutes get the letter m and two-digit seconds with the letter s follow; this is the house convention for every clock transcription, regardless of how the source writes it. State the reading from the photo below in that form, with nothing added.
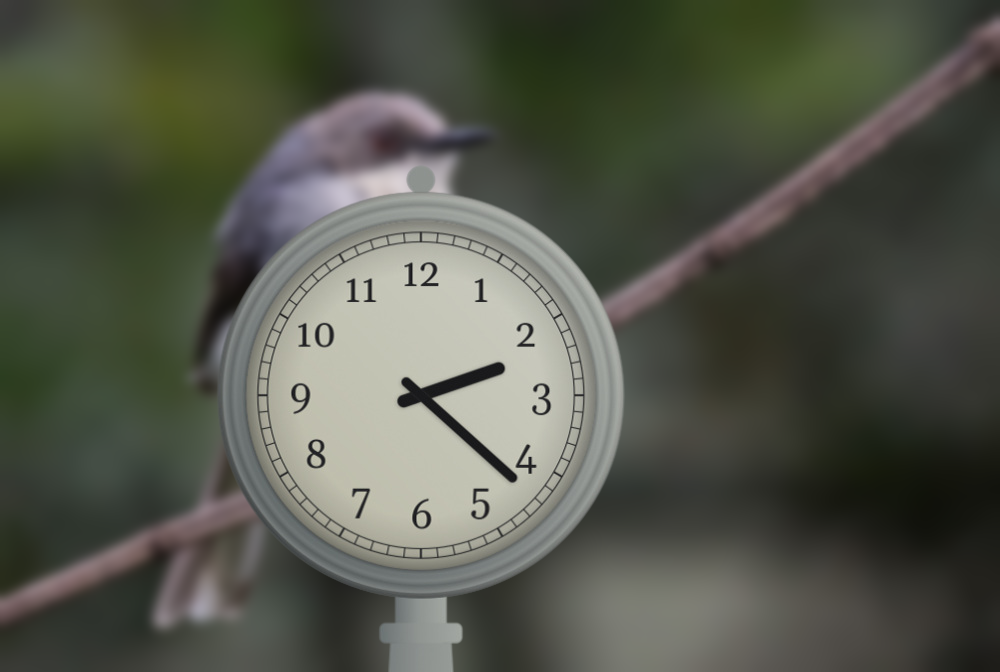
2h22
